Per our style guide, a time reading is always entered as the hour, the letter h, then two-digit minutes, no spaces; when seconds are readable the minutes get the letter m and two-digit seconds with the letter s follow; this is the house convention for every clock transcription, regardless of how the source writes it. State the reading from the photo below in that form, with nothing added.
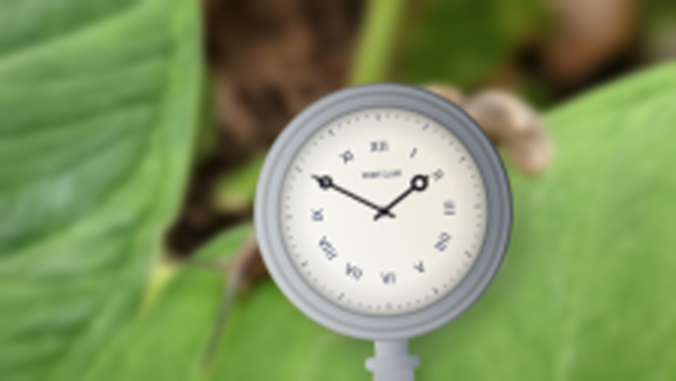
1h50
